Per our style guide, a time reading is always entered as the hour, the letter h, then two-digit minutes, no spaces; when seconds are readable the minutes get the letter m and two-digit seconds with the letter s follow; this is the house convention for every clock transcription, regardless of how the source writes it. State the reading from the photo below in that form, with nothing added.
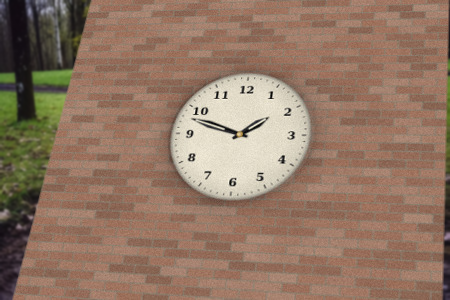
1h48
